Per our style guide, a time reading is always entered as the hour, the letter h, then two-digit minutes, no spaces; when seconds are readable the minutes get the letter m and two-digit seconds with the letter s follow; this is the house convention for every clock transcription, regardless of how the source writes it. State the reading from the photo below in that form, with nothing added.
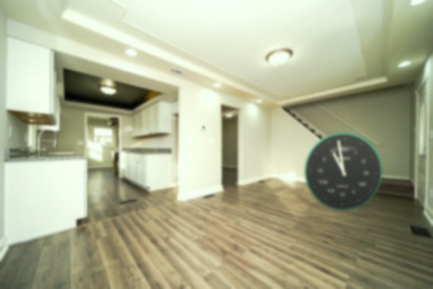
10h58
